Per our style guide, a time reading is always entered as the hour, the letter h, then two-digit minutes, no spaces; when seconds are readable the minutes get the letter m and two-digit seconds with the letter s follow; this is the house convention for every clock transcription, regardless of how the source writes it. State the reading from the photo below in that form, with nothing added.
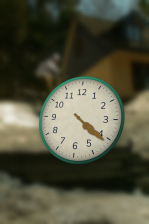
4h21
